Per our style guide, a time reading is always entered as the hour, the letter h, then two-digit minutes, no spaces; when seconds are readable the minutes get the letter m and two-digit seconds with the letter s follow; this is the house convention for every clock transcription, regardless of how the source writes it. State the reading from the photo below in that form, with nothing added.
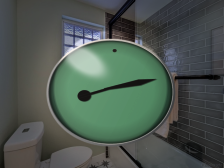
8h12
